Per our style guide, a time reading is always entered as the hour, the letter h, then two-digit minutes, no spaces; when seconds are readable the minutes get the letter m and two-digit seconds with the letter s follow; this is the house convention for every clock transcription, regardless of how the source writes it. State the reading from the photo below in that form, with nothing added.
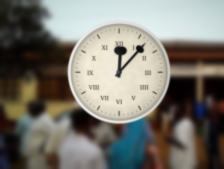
12h07
